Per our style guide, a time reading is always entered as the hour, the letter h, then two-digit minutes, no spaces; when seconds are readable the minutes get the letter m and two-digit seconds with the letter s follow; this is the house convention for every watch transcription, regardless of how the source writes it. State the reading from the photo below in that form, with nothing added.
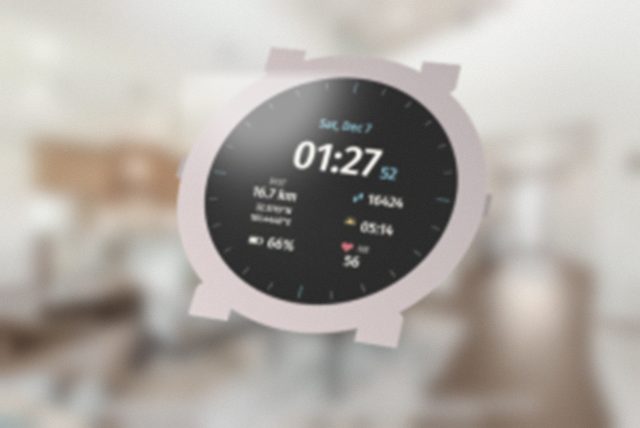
1h27
